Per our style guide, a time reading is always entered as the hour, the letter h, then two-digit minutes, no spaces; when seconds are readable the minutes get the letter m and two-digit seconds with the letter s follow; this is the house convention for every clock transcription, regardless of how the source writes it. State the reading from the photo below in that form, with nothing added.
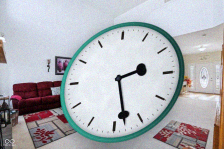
2h28
